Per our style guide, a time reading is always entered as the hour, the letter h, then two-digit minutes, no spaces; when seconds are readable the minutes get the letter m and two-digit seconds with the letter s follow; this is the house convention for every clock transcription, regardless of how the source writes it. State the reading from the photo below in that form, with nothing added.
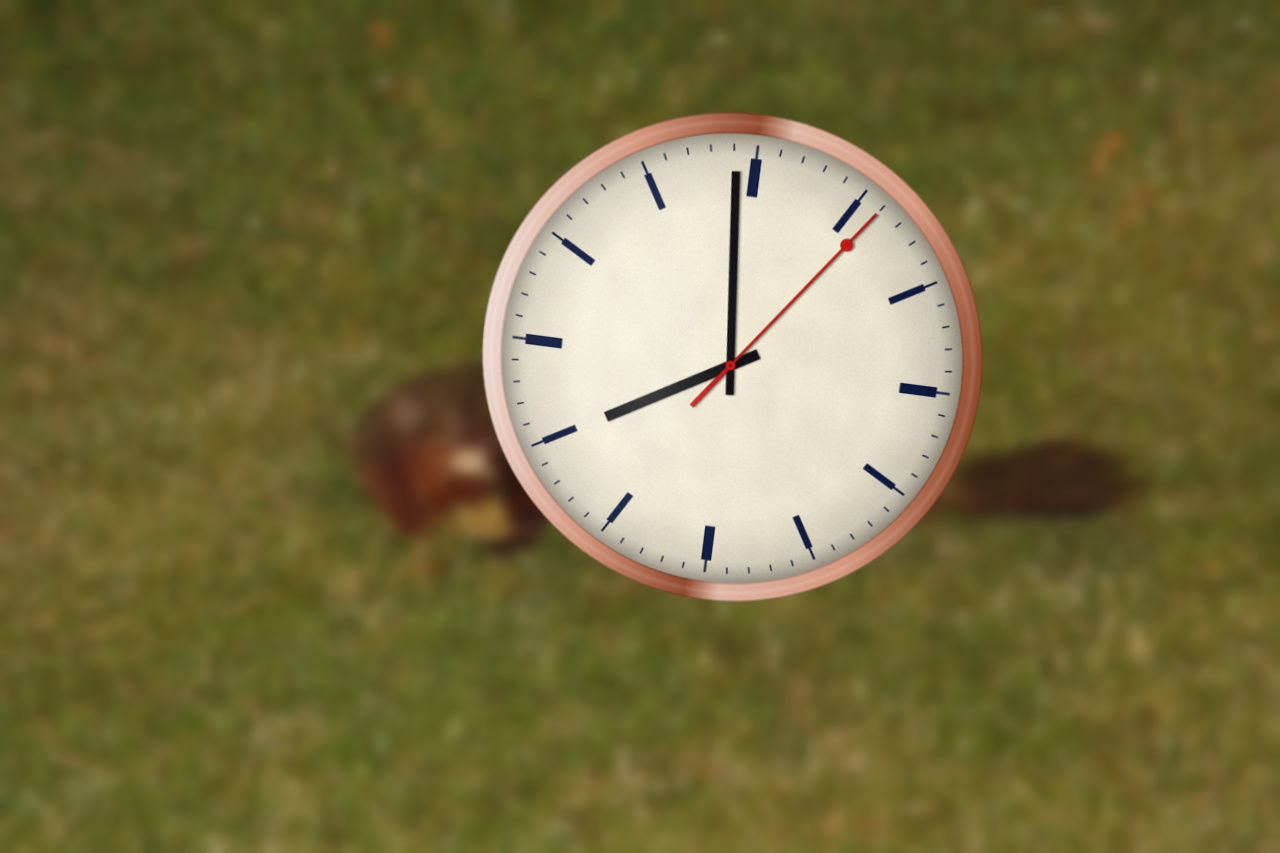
7h59m06s
